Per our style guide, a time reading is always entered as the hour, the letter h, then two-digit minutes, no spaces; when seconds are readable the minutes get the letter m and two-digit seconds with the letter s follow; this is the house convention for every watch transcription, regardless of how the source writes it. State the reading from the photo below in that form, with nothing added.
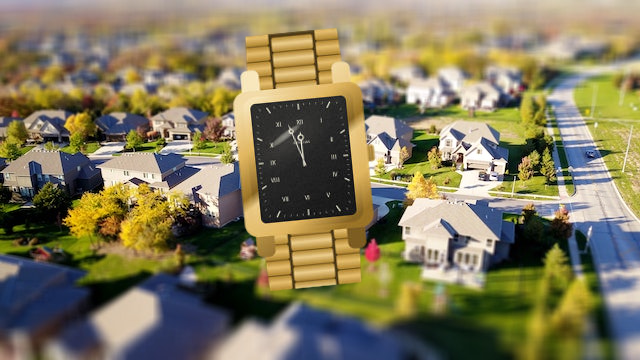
11h57
